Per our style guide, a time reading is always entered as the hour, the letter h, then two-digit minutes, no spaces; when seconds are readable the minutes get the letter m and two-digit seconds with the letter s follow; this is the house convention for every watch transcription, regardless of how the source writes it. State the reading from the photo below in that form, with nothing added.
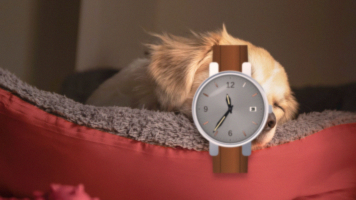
11h36
